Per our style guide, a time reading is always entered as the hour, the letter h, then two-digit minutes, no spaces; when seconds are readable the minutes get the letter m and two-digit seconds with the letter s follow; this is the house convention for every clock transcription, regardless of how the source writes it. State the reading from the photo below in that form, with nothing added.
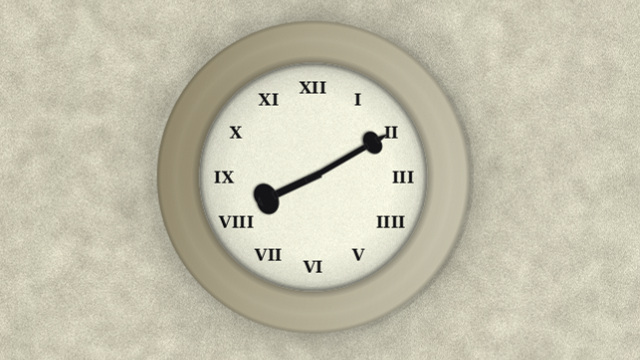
8h10
